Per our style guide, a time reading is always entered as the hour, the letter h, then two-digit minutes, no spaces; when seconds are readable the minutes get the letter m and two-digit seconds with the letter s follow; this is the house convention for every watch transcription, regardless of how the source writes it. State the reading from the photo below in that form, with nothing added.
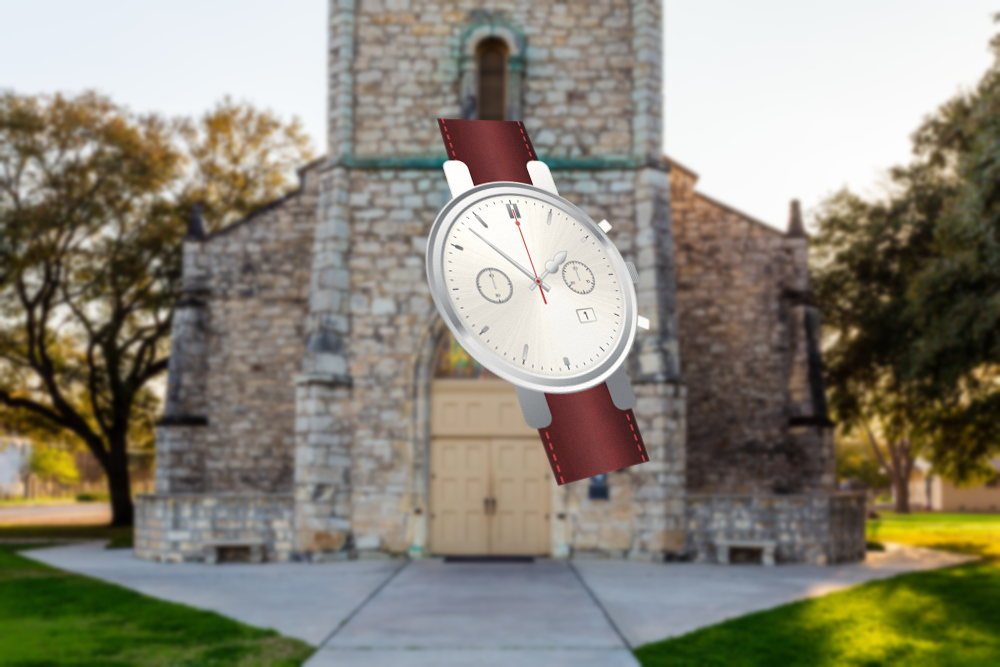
1h53
